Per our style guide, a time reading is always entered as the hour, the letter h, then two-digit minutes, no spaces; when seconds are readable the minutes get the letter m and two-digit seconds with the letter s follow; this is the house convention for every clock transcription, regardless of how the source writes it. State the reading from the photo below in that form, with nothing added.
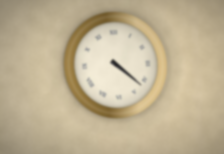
4h22
